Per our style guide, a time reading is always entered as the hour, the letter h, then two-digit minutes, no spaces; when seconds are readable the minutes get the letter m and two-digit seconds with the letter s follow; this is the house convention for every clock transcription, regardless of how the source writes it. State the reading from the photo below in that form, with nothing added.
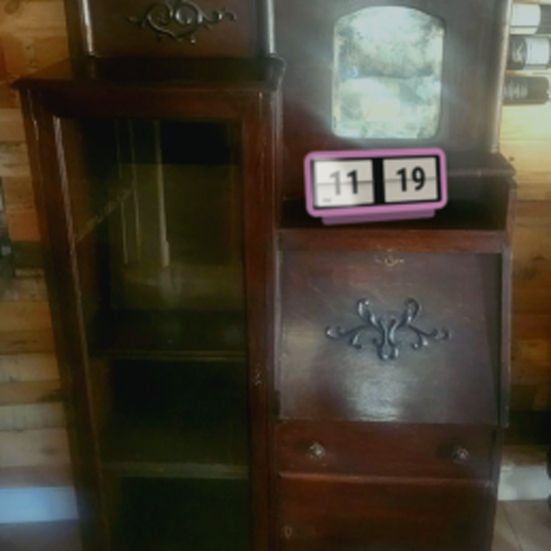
11h19
